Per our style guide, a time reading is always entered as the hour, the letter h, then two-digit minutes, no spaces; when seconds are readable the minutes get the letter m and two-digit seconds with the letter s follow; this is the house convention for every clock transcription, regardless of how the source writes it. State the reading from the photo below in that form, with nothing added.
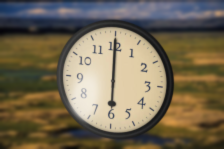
6h00
